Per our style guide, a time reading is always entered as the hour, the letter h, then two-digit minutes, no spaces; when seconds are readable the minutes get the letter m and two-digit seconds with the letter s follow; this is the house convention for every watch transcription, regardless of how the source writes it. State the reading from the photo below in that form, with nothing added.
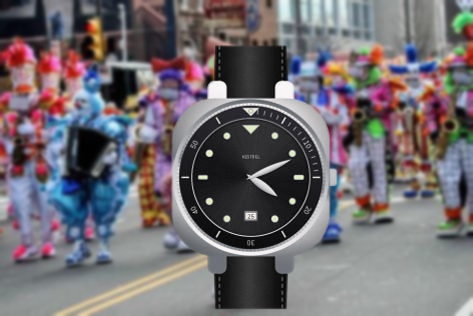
4h11
